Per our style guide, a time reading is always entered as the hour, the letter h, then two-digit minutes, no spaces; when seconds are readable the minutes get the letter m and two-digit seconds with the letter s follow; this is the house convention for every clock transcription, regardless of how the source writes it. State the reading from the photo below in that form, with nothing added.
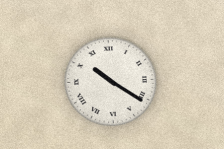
10h21
